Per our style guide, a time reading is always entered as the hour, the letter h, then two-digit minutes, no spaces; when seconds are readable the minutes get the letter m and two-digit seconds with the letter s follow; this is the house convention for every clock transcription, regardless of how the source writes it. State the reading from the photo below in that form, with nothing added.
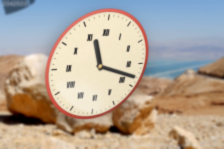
11h18
